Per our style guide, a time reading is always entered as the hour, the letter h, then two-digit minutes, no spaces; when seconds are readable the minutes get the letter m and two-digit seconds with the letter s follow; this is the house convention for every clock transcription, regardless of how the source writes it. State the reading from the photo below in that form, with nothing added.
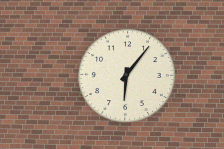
6h06
